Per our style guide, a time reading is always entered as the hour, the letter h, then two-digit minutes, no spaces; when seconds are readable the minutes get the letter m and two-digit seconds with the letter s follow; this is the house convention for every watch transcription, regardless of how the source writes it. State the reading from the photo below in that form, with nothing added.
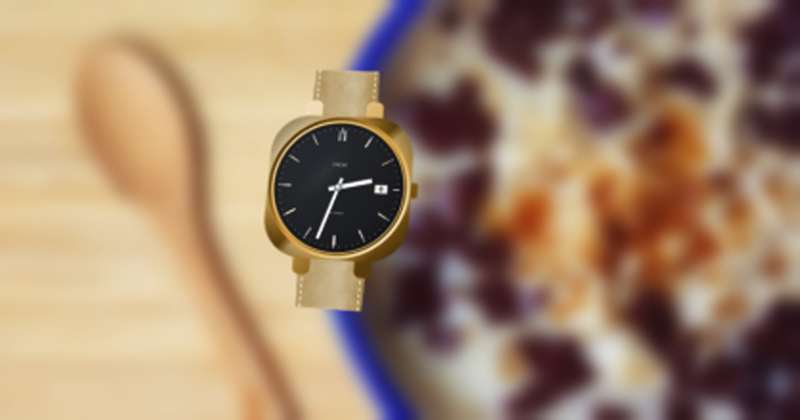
2h33
